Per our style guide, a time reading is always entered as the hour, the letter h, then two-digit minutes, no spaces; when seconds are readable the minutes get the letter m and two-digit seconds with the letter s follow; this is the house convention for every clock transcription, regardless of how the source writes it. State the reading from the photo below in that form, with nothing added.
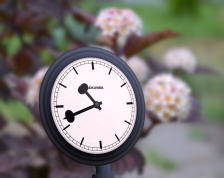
10h42
